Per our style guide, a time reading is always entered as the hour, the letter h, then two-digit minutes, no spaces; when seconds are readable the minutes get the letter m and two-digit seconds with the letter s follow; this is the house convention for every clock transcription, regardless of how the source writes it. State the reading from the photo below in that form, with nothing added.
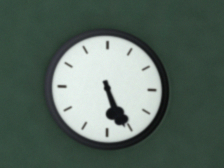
5h26
